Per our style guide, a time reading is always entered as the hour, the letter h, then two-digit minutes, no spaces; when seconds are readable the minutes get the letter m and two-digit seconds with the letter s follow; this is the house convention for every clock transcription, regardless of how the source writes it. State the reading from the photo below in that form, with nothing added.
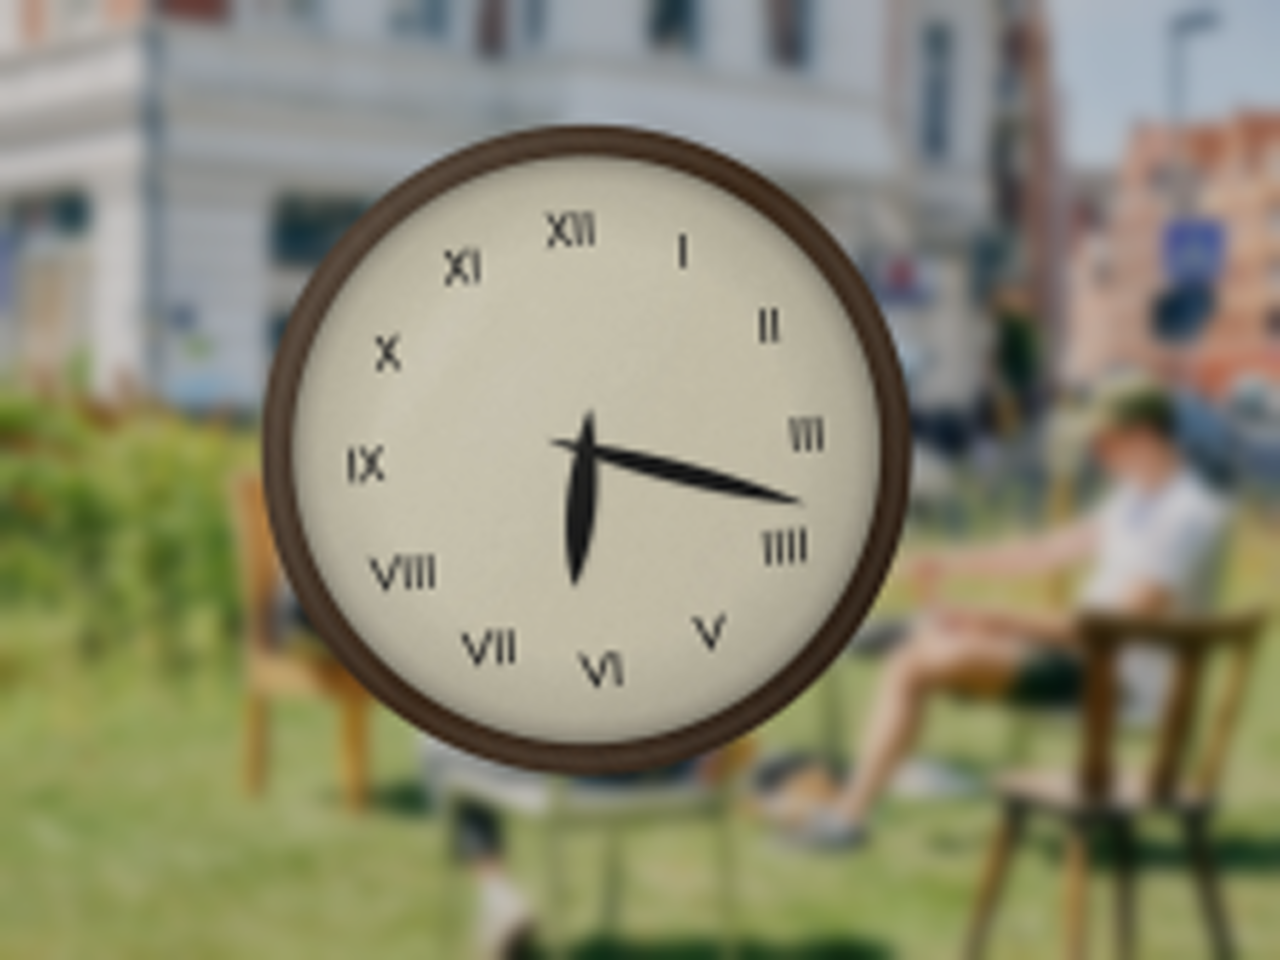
6h18
